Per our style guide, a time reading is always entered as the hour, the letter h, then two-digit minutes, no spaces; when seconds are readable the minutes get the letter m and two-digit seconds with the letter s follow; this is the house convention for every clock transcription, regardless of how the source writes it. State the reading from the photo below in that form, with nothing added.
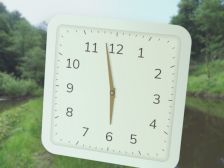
5h58
